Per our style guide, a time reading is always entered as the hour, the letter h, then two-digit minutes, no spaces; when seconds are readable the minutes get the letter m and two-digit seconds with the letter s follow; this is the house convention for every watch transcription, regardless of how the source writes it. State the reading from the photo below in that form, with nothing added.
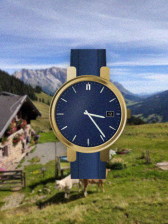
3h24
